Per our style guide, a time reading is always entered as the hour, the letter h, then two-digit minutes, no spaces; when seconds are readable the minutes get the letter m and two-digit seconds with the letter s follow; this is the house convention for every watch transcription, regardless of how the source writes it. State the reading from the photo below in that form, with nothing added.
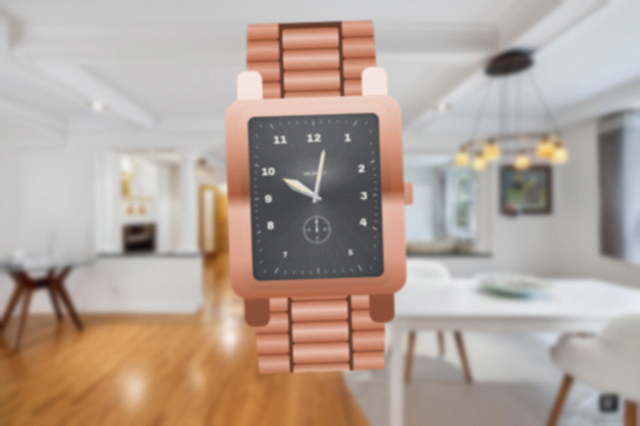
10h02
